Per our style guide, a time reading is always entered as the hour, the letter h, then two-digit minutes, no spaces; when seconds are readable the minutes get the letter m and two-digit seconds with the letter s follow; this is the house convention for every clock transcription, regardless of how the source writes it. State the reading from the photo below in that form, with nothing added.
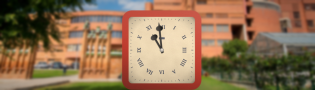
10h59
